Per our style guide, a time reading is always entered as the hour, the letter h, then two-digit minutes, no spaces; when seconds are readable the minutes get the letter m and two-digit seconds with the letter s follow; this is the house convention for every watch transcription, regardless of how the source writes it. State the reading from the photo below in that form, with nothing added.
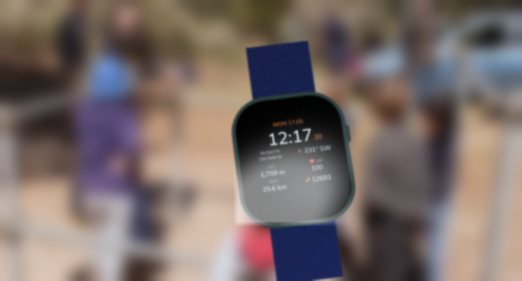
12h17
